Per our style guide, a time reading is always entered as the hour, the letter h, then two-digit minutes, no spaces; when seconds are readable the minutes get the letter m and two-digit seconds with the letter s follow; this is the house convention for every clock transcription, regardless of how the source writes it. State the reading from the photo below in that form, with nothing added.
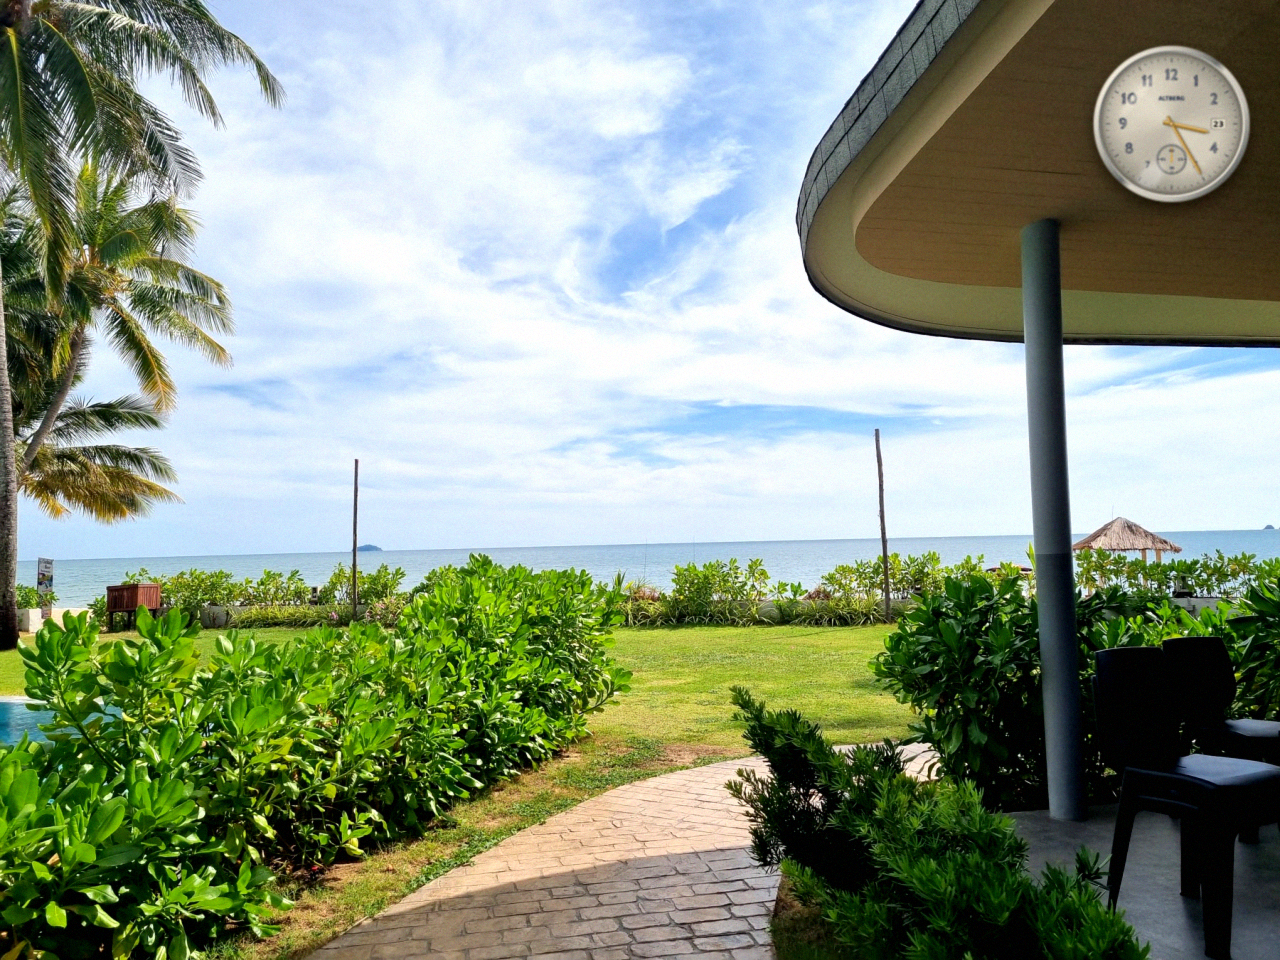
3h25
